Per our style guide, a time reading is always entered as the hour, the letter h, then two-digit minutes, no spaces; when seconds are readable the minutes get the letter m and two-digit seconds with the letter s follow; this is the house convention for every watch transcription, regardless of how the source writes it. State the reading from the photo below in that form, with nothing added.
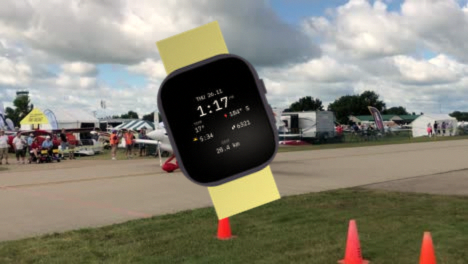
1h17
